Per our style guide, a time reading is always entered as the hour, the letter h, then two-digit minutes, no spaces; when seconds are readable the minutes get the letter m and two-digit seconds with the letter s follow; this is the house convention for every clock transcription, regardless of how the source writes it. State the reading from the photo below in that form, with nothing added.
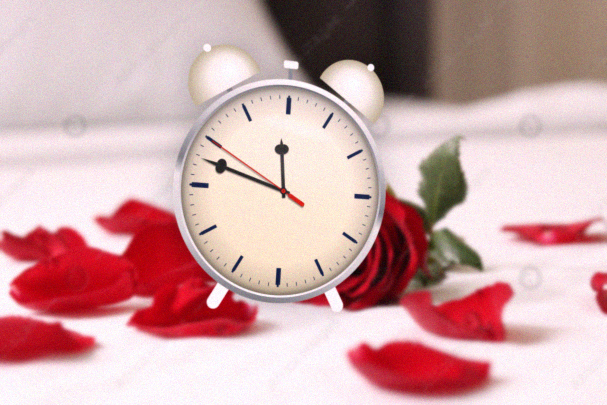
11h47m50s
